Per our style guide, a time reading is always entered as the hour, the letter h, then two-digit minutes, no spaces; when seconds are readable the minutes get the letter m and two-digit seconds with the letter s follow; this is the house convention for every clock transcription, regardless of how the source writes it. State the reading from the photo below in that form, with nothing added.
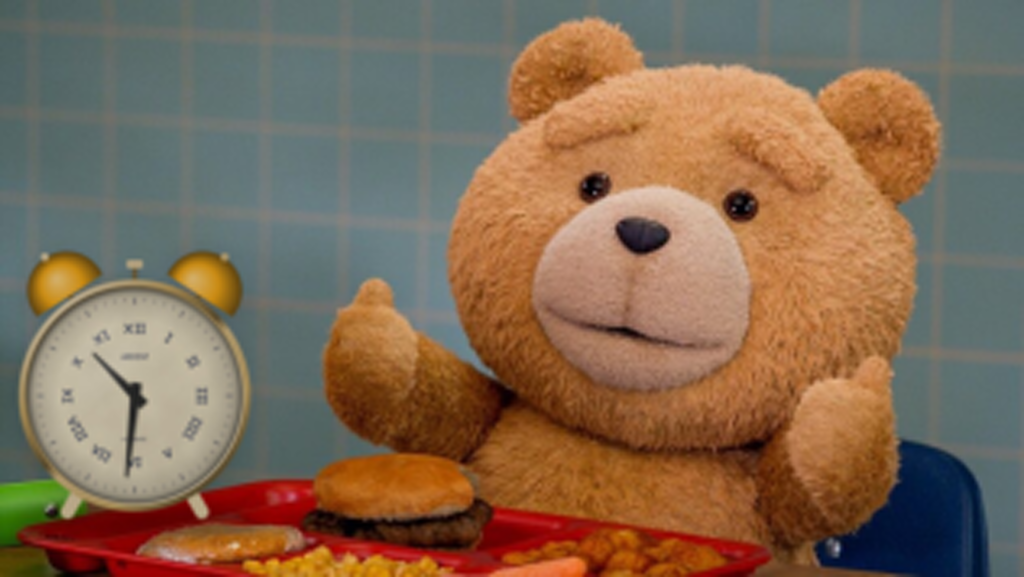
10h31
